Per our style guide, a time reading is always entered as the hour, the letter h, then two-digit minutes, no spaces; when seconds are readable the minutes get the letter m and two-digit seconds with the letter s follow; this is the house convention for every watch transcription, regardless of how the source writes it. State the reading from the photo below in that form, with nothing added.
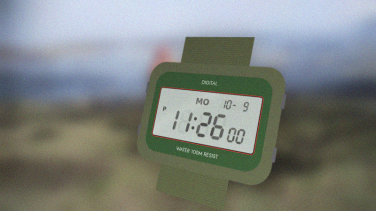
11h26m00s
